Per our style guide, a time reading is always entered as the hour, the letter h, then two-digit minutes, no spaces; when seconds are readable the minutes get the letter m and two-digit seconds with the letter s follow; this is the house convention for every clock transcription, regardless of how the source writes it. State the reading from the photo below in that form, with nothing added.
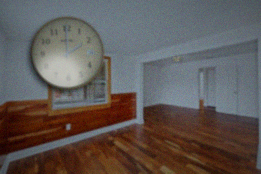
2h00
